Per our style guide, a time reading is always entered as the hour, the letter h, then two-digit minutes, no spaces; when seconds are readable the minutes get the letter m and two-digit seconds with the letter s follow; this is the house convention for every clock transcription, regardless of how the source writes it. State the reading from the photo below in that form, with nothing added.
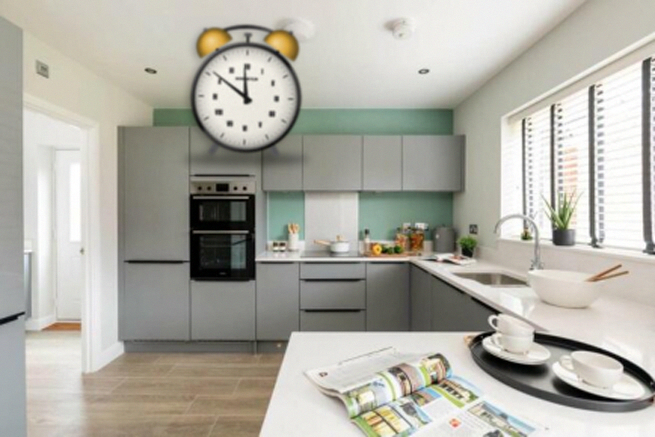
11h51
